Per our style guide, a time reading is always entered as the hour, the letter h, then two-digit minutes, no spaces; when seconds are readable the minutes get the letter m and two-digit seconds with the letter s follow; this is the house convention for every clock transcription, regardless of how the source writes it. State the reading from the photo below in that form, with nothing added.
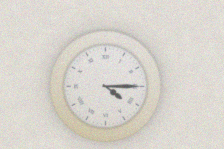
4h15
